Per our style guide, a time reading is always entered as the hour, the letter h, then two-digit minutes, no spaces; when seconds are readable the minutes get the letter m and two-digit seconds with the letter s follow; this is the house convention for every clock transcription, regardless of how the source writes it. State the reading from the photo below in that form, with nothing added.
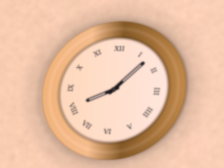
8h07
